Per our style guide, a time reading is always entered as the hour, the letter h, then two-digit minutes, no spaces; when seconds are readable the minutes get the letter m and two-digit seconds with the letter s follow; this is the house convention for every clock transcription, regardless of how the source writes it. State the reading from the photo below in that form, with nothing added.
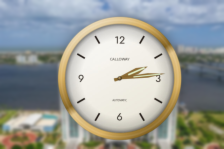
2h14
